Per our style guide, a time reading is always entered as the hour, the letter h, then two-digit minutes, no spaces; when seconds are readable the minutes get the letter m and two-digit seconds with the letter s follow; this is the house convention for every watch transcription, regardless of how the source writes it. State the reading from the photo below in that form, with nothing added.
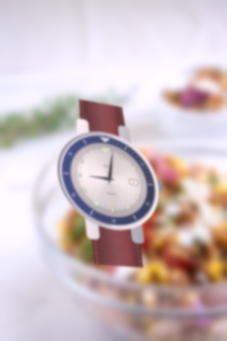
9h02
